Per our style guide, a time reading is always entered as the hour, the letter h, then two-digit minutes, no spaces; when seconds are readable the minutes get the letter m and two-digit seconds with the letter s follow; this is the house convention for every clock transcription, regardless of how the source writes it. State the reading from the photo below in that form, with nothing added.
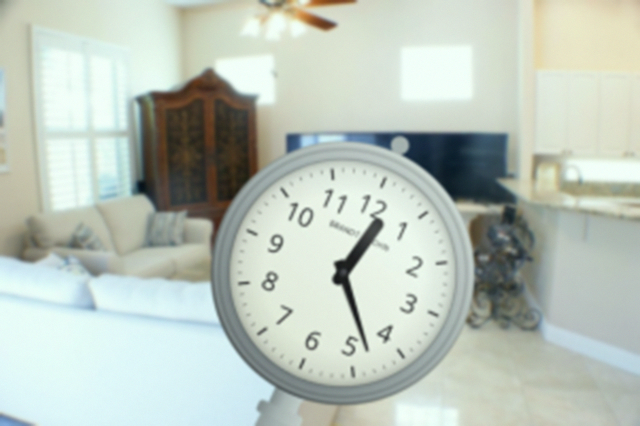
12h23
